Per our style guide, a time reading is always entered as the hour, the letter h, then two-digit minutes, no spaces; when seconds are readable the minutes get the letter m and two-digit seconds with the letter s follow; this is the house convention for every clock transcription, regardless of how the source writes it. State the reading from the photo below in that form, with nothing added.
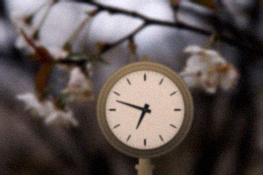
6h48
